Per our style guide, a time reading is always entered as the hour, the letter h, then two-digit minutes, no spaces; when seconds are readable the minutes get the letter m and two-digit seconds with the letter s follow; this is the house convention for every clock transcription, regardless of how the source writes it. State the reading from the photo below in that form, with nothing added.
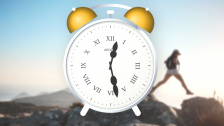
12h28
